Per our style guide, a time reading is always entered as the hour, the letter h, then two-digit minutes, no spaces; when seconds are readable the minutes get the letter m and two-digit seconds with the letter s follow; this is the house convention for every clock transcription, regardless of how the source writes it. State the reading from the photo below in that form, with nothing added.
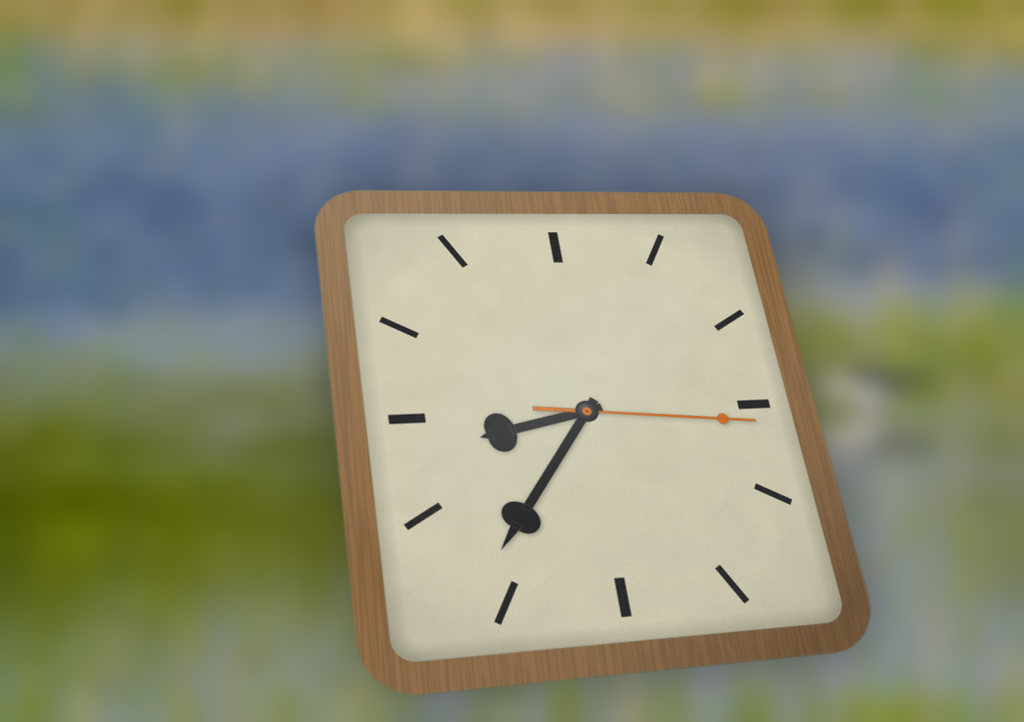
8h36m16s
